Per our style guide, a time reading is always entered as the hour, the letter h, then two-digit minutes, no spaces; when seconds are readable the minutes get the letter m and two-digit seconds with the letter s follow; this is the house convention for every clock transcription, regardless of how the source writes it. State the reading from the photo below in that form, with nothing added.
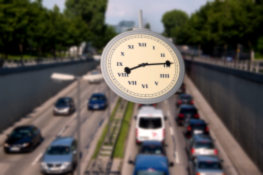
8h14
